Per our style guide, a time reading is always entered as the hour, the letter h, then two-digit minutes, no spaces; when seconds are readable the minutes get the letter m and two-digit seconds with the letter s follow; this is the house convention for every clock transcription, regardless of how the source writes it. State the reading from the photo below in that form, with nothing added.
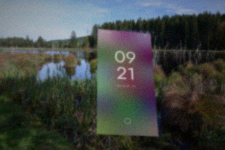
9h21
